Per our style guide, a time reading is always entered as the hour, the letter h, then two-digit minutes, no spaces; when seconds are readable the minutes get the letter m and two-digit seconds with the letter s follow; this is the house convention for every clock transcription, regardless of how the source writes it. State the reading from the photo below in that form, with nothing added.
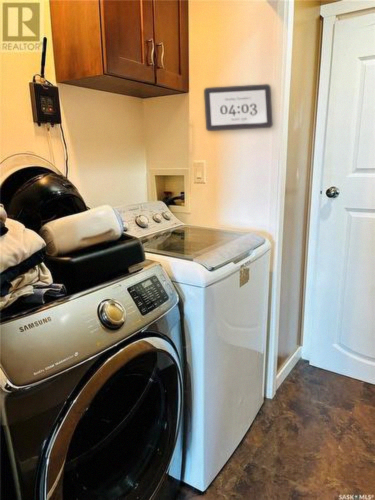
4h03
